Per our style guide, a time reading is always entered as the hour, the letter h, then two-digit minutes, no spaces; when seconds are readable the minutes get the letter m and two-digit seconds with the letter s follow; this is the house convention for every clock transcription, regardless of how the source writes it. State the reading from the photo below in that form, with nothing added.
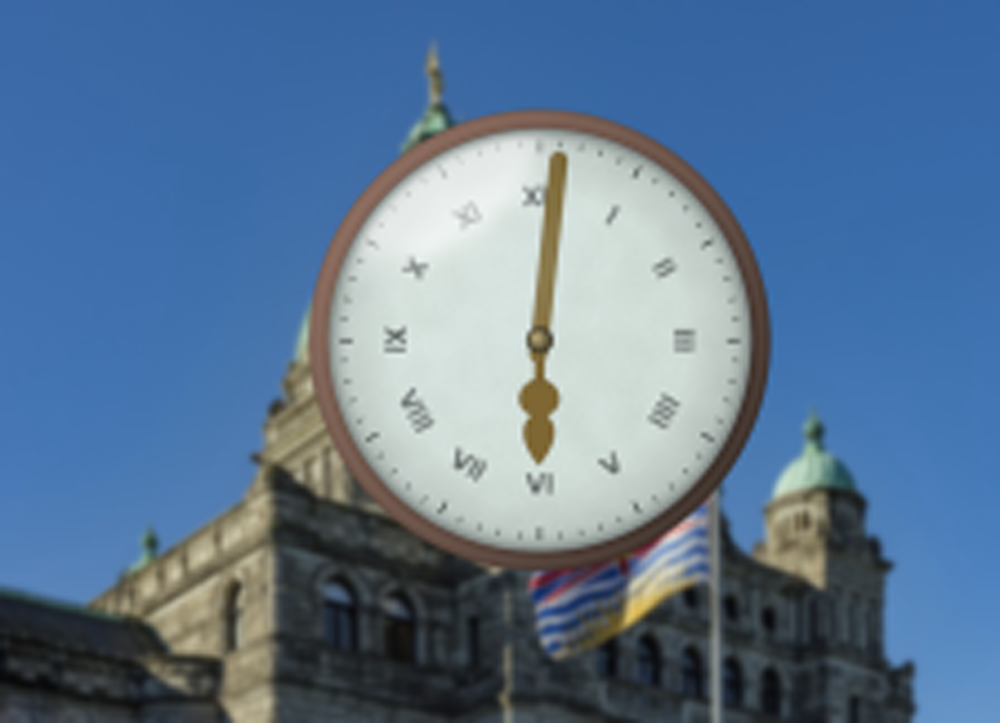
6h01
